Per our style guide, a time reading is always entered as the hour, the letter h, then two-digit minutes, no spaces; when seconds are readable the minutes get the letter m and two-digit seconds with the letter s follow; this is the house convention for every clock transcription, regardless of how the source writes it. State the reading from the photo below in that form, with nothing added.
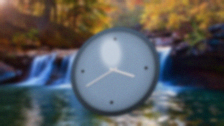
3h40
